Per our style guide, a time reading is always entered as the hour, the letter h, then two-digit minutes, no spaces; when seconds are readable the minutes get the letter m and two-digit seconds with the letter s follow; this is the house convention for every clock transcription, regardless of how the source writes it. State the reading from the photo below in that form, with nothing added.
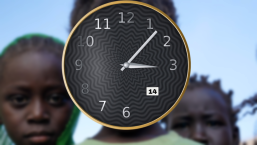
3h07
